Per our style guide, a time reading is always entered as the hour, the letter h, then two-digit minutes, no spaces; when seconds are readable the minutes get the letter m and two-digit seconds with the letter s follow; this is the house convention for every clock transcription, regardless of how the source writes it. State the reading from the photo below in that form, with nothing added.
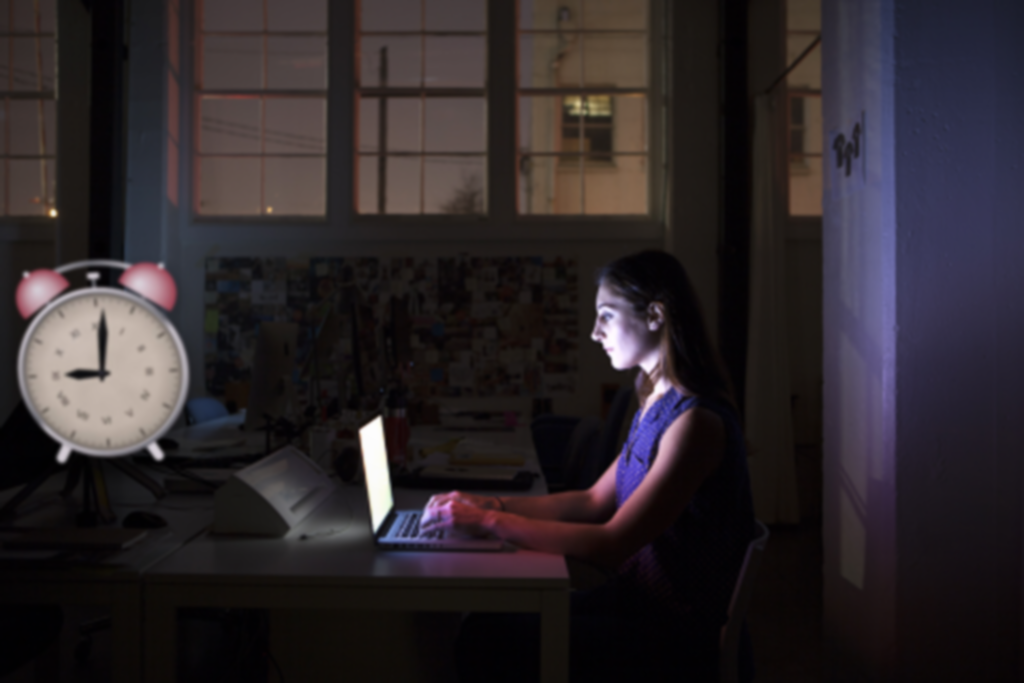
9h01
